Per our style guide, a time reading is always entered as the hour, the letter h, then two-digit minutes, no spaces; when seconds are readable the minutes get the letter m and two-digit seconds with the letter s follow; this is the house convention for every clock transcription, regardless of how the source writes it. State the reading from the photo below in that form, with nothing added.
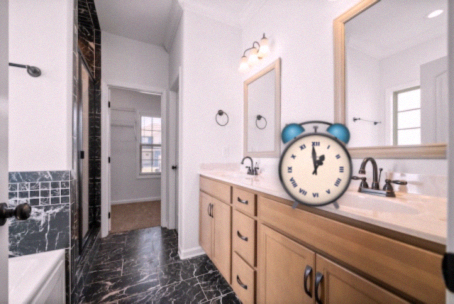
12h59
